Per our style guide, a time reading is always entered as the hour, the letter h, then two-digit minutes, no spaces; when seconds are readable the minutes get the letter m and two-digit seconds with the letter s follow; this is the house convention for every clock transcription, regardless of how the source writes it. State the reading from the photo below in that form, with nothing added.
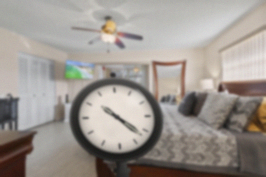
10h22
